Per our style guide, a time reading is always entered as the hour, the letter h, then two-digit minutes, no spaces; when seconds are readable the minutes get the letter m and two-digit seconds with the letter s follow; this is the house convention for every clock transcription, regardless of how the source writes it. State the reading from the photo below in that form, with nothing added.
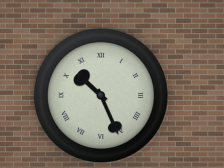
10h26
